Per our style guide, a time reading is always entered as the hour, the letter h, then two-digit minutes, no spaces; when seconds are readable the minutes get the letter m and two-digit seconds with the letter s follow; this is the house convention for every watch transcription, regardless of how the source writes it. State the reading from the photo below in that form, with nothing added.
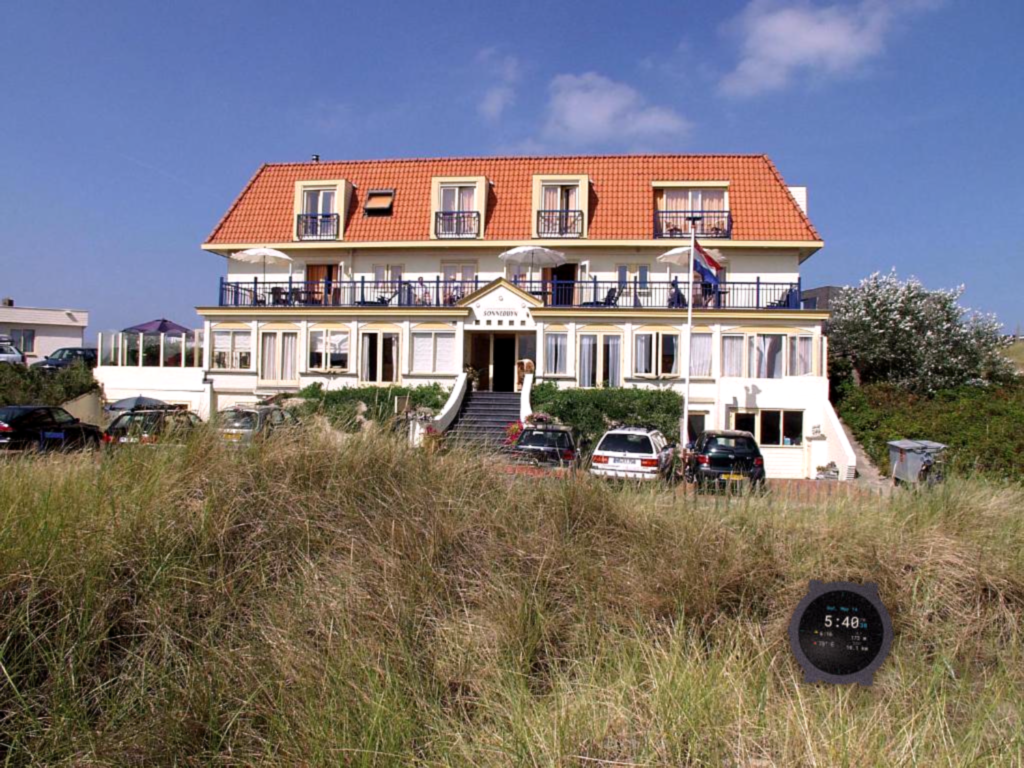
5h40
